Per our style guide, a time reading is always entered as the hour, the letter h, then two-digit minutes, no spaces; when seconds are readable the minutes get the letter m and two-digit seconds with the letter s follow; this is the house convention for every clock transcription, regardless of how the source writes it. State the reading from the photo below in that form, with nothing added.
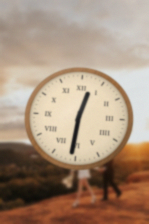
12h31
